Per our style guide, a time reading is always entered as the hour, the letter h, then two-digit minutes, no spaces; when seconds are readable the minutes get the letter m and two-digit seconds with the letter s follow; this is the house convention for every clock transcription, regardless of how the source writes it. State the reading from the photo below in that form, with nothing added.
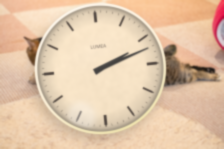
2h12
